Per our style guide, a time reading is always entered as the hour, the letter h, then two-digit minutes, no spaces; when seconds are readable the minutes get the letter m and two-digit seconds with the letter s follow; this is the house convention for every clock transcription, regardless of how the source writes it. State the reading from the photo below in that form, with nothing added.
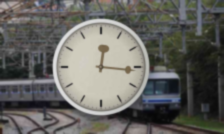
12h16
